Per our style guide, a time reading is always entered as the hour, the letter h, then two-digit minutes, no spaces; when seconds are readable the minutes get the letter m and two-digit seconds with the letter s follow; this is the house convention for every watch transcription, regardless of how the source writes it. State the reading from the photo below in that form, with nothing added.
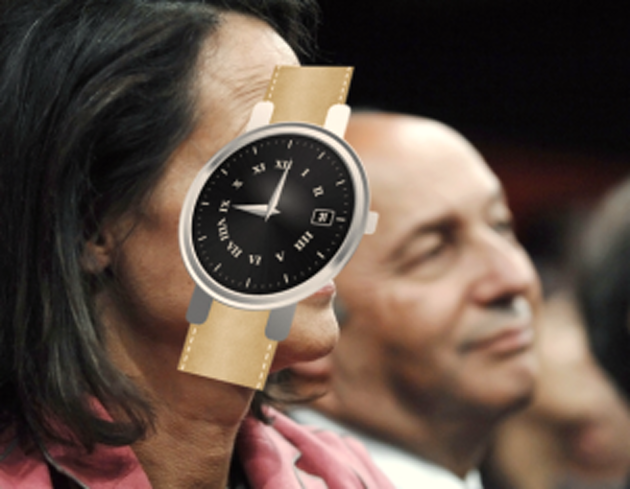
9h01
